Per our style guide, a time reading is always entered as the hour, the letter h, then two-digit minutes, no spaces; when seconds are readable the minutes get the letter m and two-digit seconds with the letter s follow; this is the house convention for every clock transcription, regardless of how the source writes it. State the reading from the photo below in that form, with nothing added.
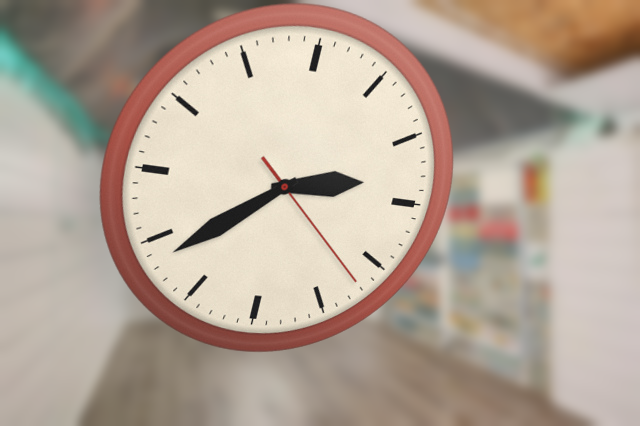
2h38m22s
